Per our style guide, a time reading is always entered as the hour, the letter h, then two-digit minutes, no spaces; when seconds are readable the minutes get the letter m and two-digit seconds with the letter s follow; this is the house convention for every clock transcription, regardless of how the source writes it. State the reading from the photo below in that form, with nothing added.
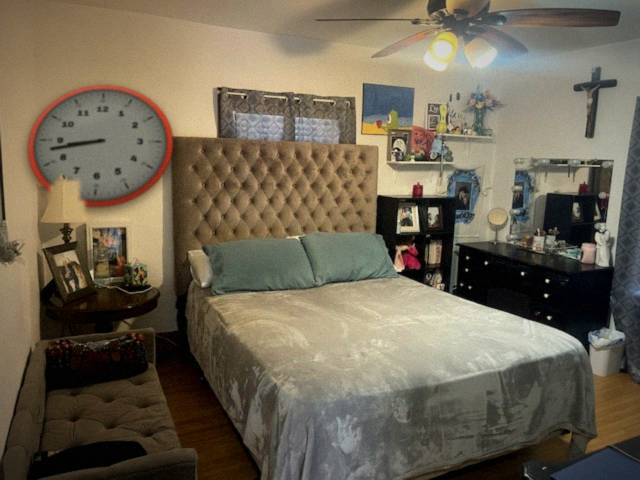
8h43
